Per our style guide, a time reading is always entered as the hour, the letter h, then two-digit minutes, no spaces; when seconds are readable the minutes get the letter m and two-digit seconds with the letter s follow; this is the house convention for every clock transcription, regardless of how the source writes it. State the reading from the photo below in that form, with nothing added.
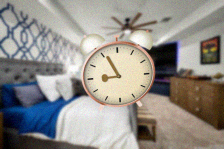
8h56
